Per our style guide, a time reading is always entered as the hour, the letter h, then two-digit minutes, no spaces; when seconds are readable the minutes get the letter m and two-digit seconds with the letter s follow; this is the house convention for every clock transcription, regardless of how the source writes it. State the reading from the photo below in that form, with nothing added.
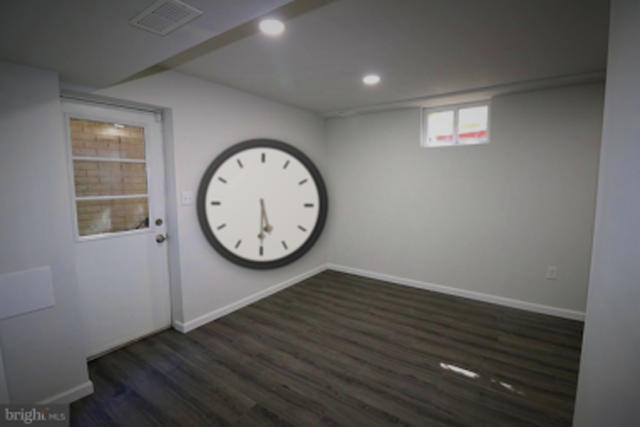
5h30
